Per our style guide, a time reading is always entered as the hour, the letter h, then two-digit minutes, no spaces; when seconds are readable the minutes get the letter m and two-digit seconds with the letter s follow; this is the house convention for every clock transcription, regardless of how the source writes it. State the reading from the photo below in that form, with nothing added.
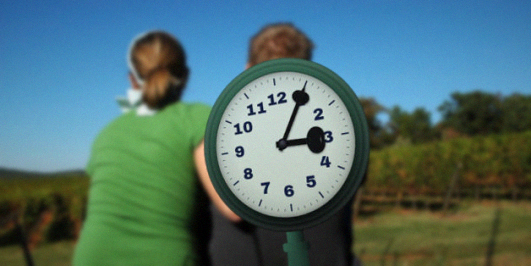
3h05
